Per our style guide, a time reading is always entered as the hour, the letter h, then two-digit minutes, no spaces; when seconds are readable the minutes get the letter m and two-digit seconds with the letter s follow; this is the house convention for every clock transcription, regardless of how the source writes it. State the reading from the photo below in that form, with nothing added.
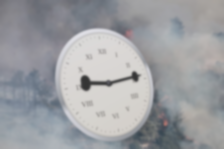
9h14
